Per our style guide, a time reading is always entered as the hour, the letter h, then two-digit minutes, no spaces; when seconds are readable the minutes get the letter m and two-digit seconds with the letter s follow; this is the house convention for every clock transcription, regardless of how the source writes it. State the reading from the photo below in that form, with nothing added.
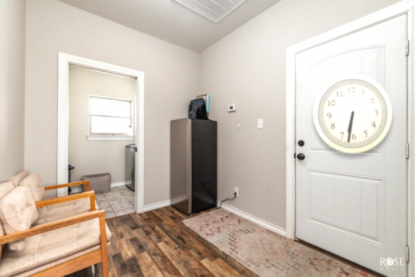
6h32
